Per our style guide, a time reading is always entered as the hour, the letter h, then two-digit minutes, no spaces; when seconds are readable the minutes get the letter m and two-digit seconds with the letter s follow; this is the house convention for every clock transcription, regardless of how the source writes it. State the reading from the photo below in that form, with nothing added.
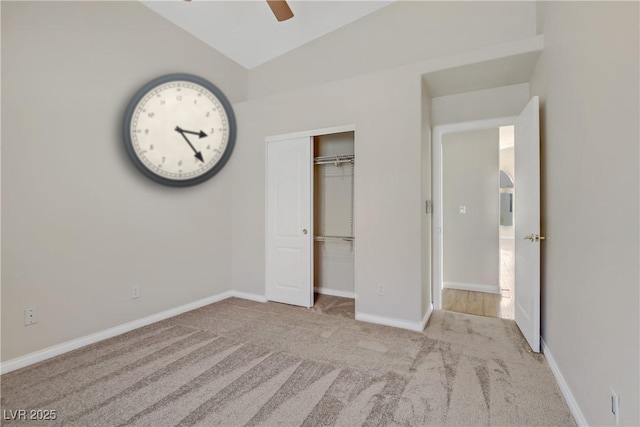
3h24
